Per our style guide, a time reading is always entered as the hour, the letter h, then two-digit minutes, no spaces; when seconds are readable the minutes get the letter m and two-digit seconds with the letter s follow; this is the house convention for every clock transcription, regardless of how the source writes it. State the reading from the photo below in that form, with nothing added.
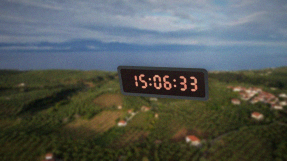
15h06m33s
